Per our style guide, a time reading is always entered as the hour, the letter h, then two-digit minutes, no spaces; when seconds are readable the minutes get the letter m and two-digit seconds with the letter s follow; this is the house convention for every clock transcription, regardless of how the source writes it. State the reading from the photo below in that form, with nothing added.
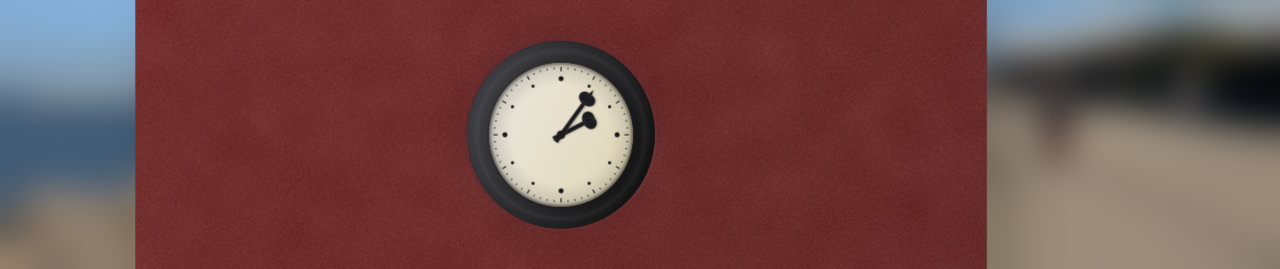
2h06
